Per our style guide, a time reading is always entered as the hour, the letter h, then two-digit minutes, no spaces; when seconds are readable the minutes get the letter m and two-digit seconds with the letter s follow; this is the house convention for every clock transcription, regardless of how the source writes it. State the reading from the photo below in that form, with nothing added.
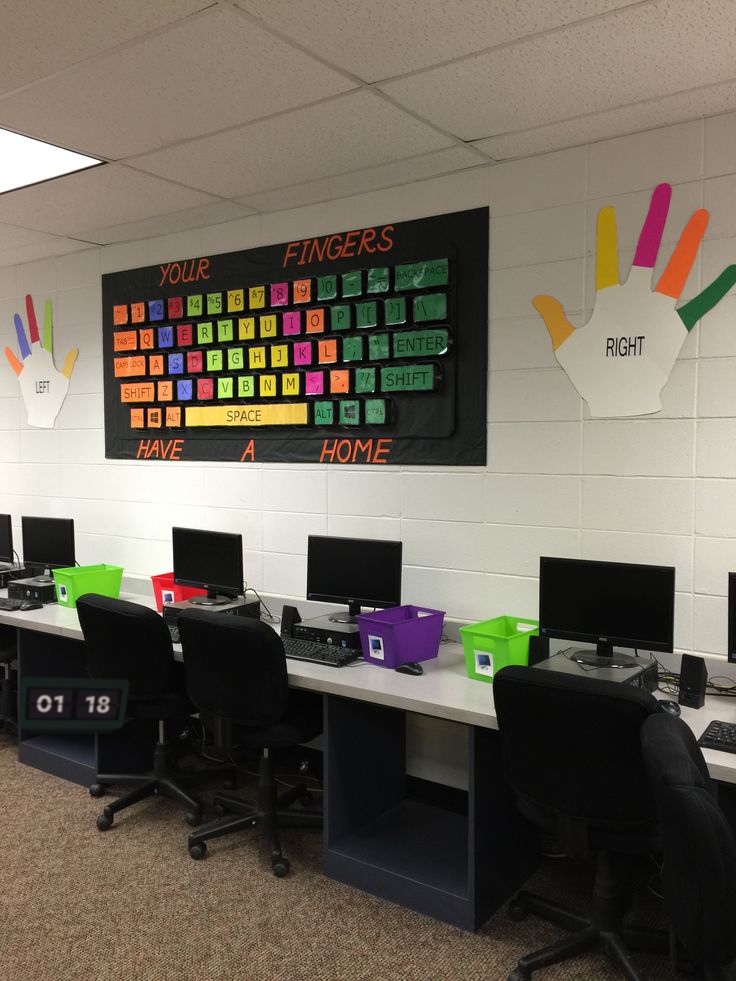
1h18
